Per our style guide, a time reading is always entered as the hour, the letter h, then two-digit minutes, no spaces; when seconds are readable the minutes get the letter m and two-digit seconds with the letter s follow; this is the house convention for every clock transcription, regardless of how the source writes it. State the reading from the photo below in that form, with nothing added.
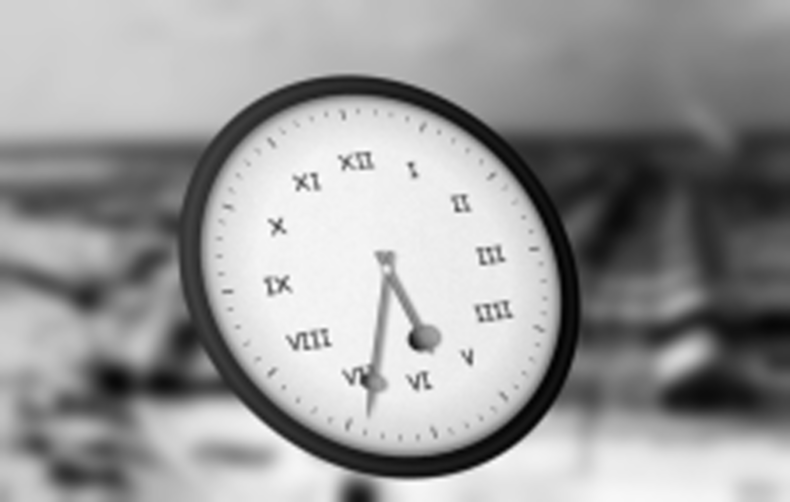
5h34
